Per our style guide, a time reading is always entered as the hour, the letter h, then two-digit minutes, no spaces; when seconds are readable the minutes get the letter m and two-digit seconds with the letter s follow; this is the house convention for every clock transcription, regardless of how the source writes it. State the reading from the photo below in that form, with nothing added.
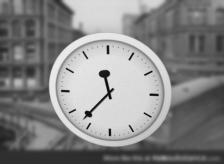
11h37
